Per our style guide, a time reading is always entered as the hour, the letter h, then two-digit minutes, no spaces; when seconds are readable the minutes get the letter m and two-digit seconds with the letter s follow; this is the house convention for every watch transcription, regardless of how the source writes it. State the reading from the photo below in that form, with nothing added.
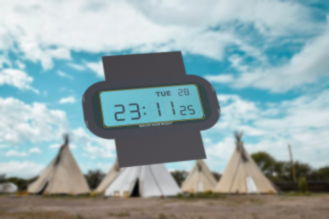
23h11m25s
